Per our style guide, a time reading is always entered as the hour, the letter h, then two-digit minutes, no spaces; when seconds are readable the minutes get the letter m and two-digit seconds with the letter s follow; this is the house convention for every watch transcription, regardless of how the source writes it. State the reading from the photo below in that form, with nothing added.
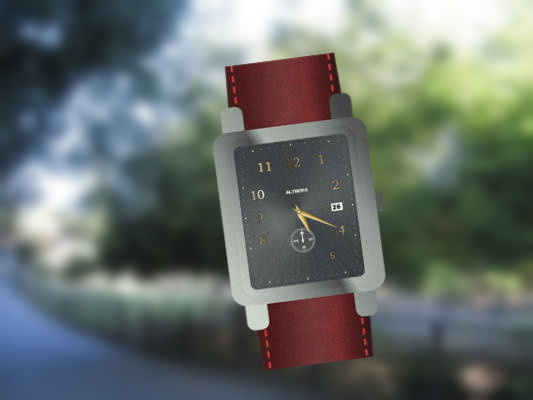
5h20
